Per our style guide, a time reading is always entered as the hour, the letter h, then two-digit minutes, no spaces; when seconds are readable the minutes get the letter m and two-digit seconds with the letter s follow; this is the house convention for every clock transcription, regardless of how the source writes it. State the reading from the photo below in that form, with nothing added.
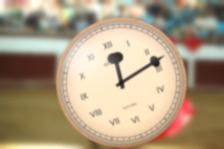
12h13
